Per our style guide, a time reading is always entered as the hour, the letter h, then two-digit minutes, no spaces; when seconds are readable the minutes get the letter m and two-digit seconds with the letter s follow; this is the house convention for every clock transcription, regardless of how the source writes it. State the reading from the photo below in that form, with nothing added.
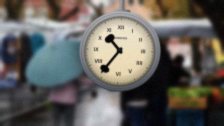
10h36
